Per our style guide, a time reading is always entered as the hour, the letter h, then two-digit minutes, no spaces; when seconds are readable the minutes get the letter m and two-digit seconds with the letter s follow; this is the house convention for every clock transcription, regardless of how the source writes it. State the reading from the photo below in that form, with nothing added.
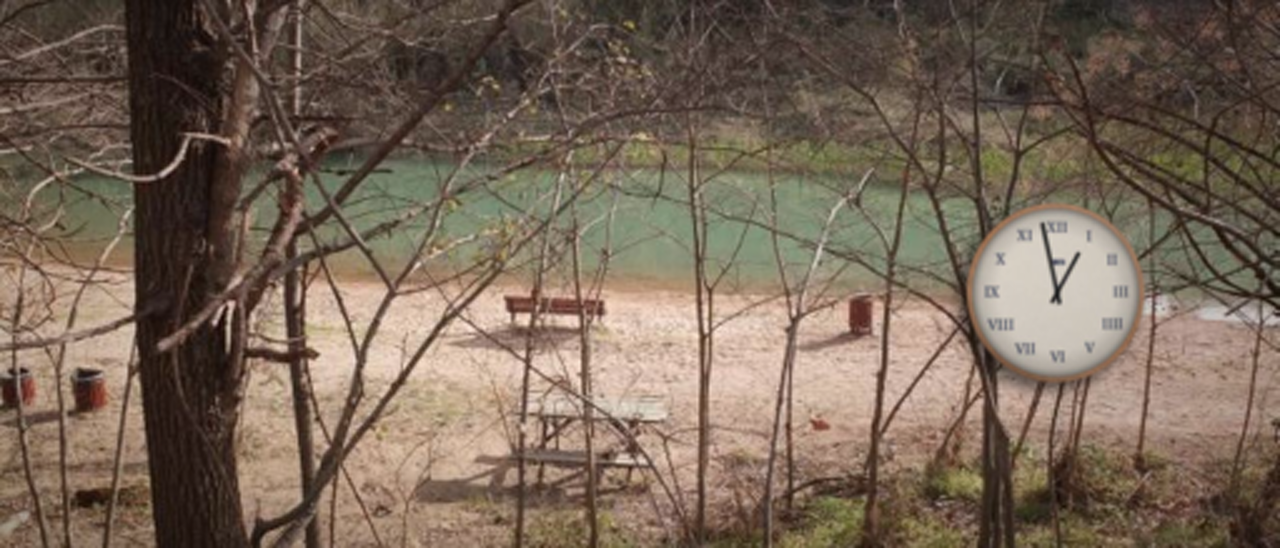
12h58
